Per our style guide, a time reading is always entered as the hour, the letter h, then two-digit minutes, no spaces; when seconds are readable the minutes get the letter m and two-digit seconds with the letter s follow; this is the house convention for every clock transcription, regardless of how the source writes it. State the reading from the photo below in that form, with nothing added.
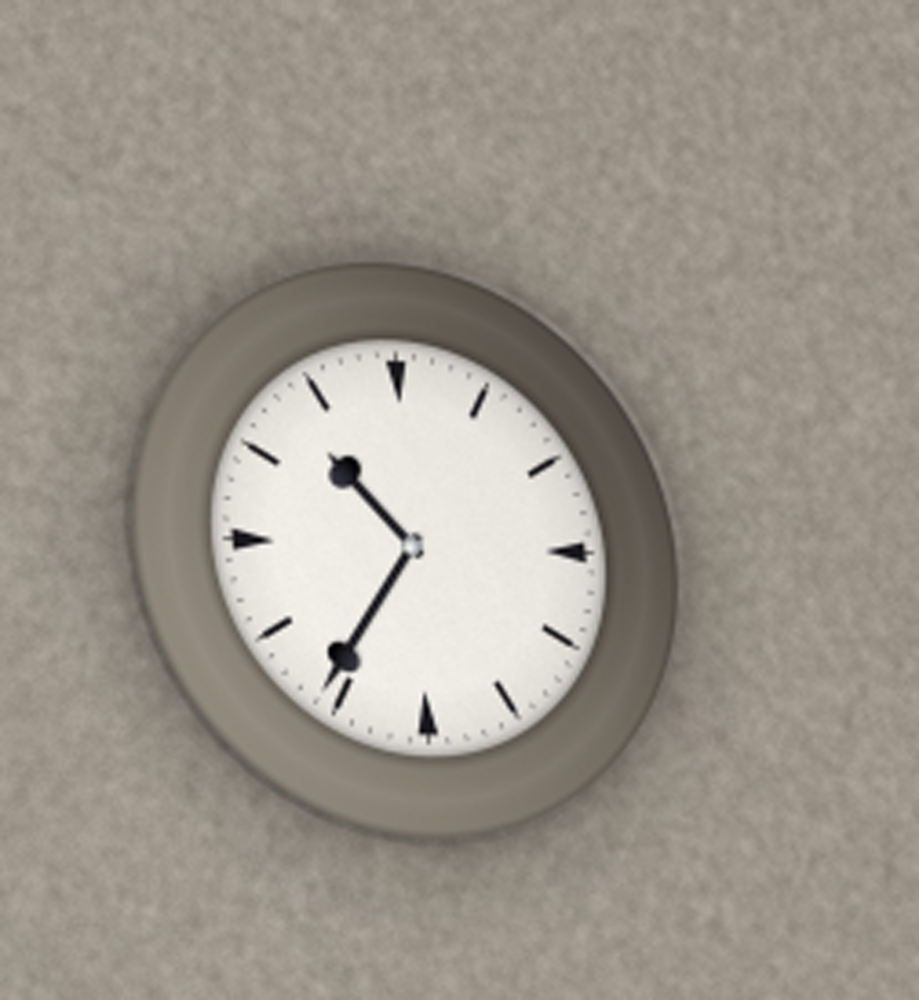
10h36
